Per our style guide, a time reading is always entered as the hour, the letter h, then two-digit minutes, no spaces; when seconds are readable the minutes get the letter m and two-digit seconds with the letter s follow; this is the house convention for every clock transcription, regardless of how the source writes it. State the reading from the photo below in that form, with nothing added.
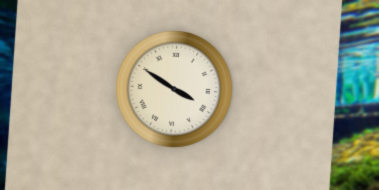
3h50
